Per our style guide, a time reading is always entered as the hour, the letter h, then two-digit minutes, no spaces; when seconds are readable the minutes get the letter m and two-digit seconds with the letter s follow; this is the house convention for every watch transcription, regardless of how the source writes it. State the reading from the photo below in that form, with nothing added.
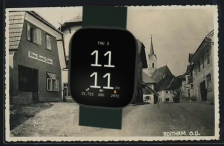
11h11
